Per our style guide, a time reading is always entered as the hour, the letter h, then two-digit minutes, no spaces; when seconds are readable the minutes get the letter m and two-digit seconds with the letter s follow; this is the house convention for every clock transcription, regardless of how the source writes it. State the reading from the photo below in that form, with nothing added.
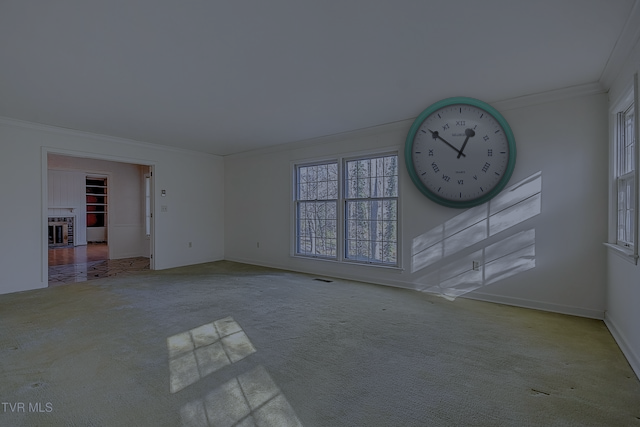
12h51
